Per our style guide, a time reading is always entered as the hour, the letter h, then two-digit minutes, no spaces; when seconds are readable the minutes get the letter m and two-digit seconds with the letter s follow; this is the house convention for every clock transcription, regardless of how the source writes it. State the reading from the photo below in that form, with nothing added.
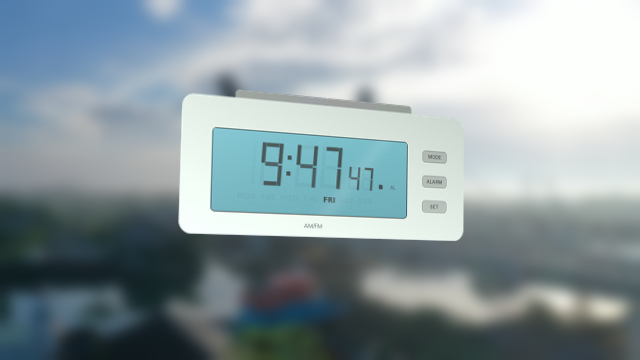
9h47m47s
